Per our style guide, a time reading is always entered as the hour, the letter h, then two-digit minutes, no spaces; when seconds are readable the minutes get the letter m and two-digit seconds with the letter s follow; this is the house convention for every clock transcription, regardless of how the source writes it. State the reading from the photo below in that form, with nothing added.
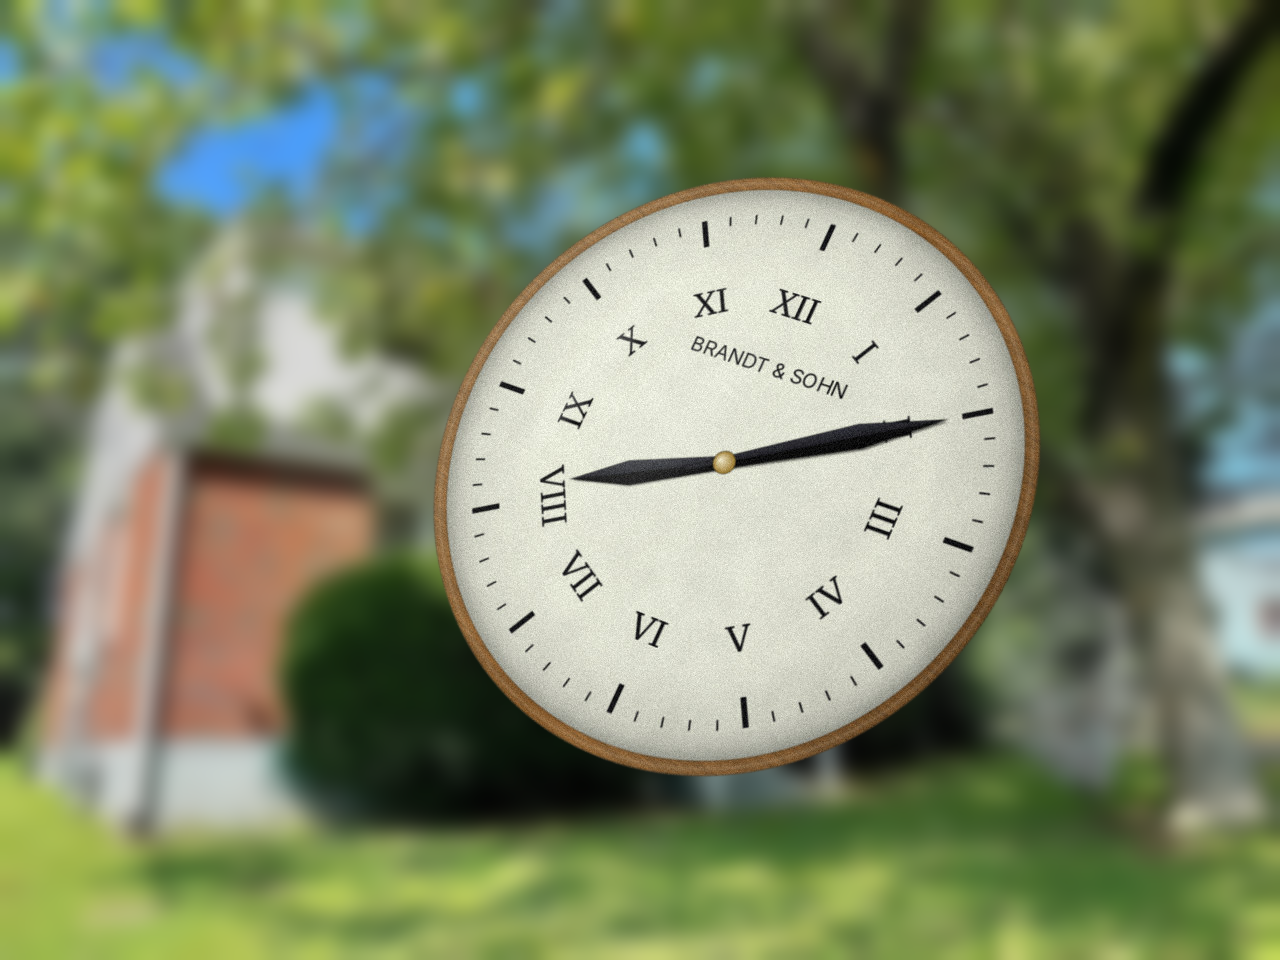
8h10
